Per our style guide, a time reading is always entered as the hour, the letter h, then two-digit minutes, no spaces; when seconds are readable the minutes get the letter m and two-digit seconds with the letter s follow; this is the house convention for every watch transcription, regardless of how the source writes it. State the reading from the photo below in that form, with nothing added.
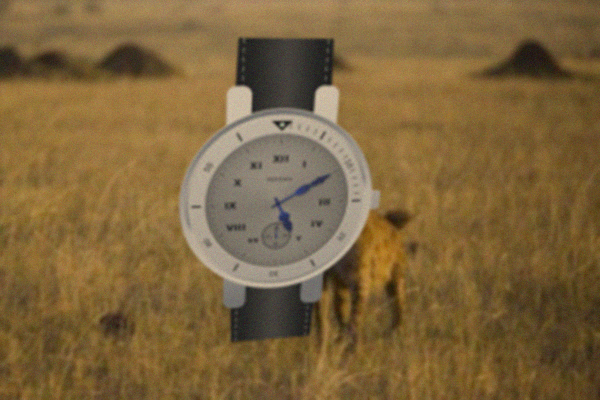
5h10
